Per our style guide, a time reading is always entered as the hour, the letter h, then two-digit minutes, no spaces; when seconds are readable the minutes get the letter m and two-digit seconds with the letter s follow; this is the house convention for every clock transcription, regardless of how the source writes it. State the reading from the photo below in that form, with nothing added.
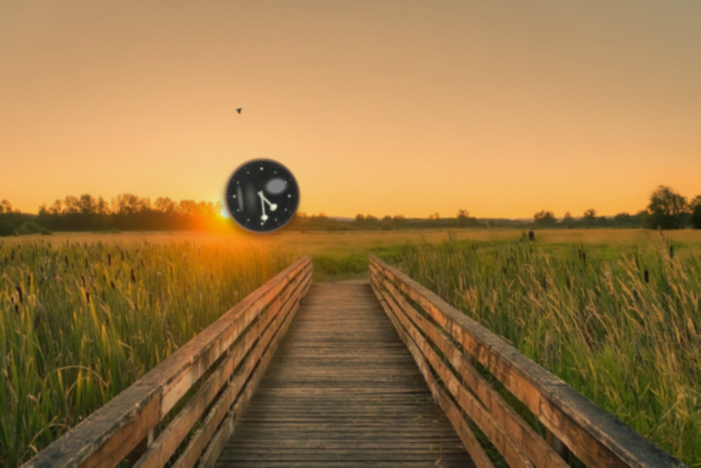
4h29
